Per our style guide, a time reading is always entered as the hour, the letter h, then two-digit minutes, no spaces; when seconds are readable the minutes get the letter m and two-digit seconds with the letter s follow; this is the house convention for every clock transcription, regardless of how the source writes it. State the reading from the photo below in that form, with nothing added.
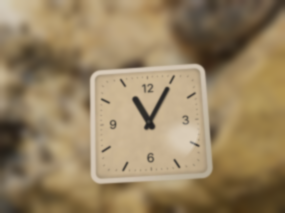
11h05
